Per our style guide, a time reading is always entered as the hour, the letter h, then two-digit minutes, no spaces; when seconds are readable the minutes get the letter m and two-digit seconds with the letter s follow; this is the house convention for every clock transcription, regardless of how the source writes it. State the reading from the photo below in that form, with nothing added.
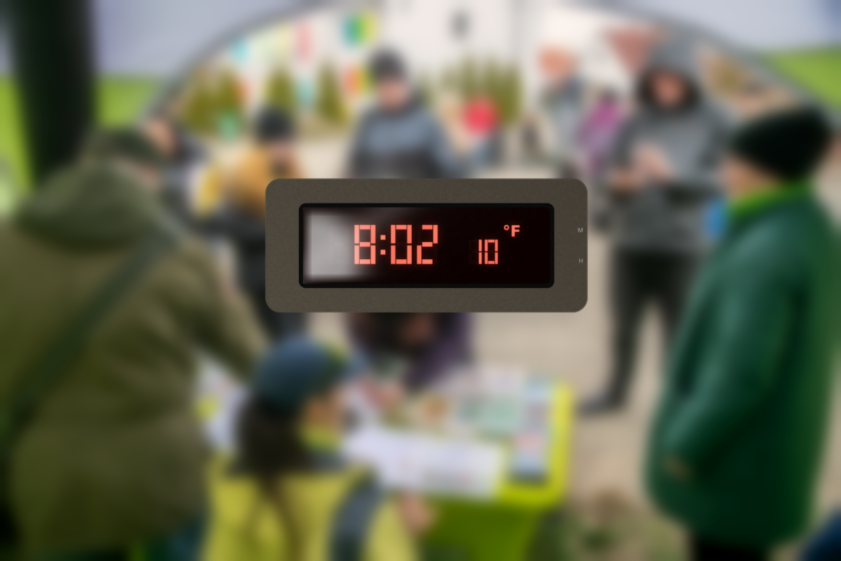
8h02
